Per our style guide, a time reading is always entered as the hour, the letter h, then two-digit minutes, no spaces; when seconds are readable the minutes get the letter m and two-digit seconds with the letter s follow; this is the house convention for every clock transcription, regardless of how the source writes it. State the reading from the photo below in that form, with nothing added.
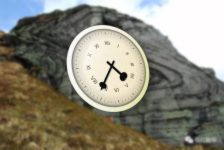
4h36
